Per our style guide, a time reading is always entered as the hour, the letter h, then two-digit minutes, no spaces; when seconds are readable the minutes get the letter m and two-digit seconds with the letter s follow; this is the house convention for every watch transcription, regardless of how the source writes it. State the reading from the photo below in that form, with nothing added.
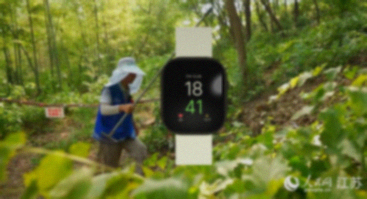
18h41
